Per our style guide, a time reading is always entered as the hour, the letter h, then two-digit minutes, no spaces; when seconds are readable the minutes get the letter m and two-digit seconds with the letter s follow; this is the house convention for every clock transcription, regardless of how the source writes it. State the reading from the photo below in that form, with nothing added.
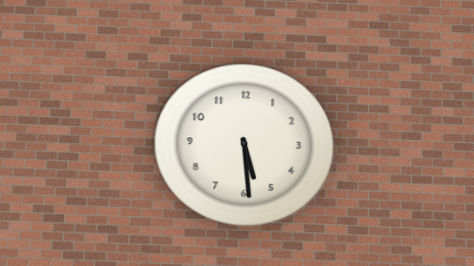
5h29
